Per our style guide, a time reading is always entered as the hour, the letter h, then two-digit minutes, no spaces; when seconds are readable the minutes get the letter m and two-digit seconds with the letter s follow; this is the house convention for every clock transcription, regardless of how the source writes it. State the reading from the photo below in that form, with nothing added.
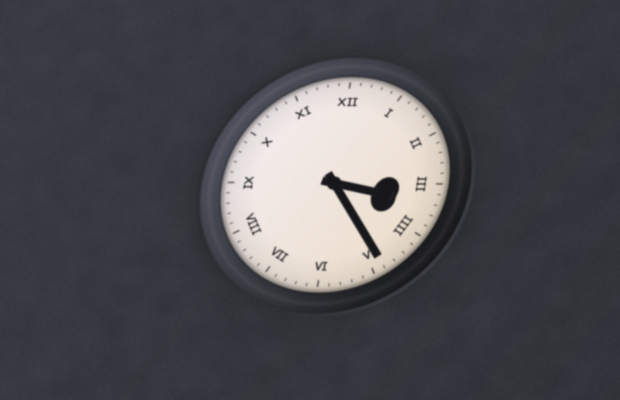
3h24
